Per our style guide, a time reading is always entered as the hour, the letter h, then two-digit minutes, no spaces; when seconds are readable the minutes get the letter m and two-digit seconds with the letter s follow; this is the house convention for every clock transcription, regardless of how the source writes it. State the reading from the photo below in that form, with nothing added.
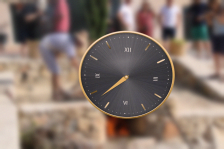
7h38
